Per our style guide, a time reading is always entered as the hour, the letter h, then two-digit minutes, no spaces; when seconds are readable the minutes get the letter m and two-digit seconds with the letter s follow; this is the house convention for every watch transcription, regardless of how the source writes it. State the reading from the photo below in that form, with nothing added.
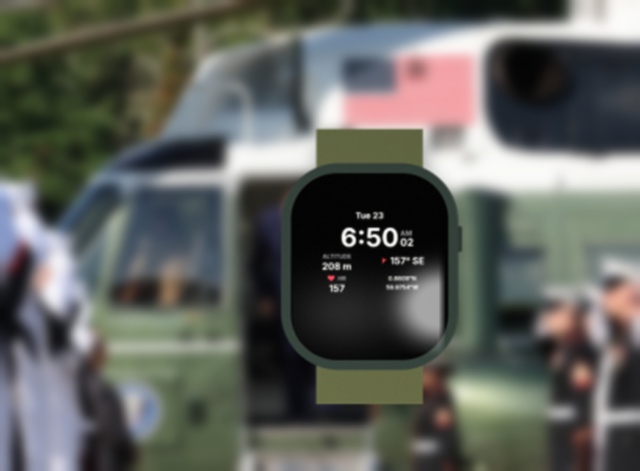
6h50
